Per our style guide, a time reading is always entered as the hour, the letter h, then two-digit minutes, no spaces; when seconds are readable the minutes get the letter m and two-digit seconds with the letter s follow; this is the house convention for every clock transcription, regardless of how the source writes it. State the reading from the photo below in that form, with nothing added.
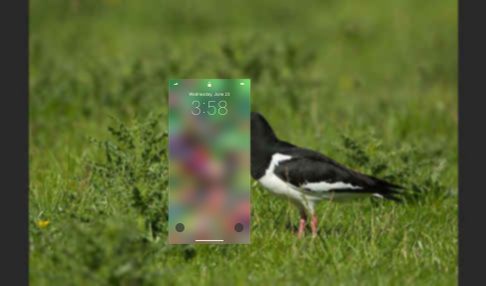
3h58
